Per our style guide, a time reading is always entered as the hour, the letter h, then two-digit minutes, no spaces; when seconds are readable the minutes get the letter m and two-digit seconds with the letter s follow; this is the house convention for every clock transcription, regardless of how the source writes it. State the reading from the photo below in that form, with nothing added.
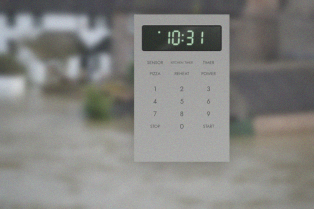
10h31
